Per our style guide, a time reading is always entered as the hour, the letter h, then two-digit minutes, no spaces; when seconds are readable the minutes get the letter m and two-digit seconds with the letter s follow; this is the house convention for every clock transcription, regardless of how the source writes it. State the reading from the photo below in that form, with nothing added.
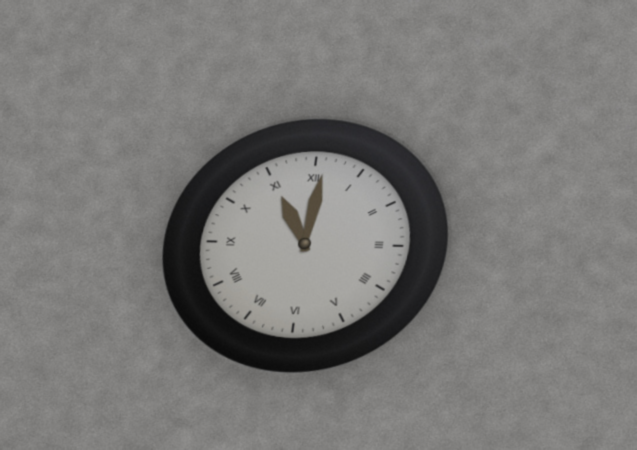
11h01
